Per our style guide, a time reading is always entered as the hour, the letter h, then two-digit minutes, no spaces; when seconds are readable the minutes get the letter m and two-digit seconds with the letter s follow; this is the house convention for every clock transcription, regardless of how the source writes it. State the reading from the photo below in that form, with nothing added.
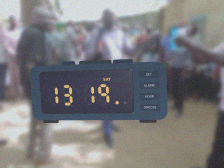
13h19
